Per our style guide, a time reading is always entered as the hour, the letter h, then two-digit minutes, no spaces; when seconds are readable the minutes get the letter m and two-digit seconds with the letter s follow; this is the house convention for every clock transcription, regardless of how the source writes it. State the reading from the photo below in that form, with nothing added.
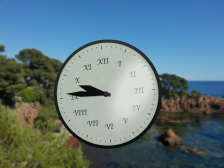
9h46
